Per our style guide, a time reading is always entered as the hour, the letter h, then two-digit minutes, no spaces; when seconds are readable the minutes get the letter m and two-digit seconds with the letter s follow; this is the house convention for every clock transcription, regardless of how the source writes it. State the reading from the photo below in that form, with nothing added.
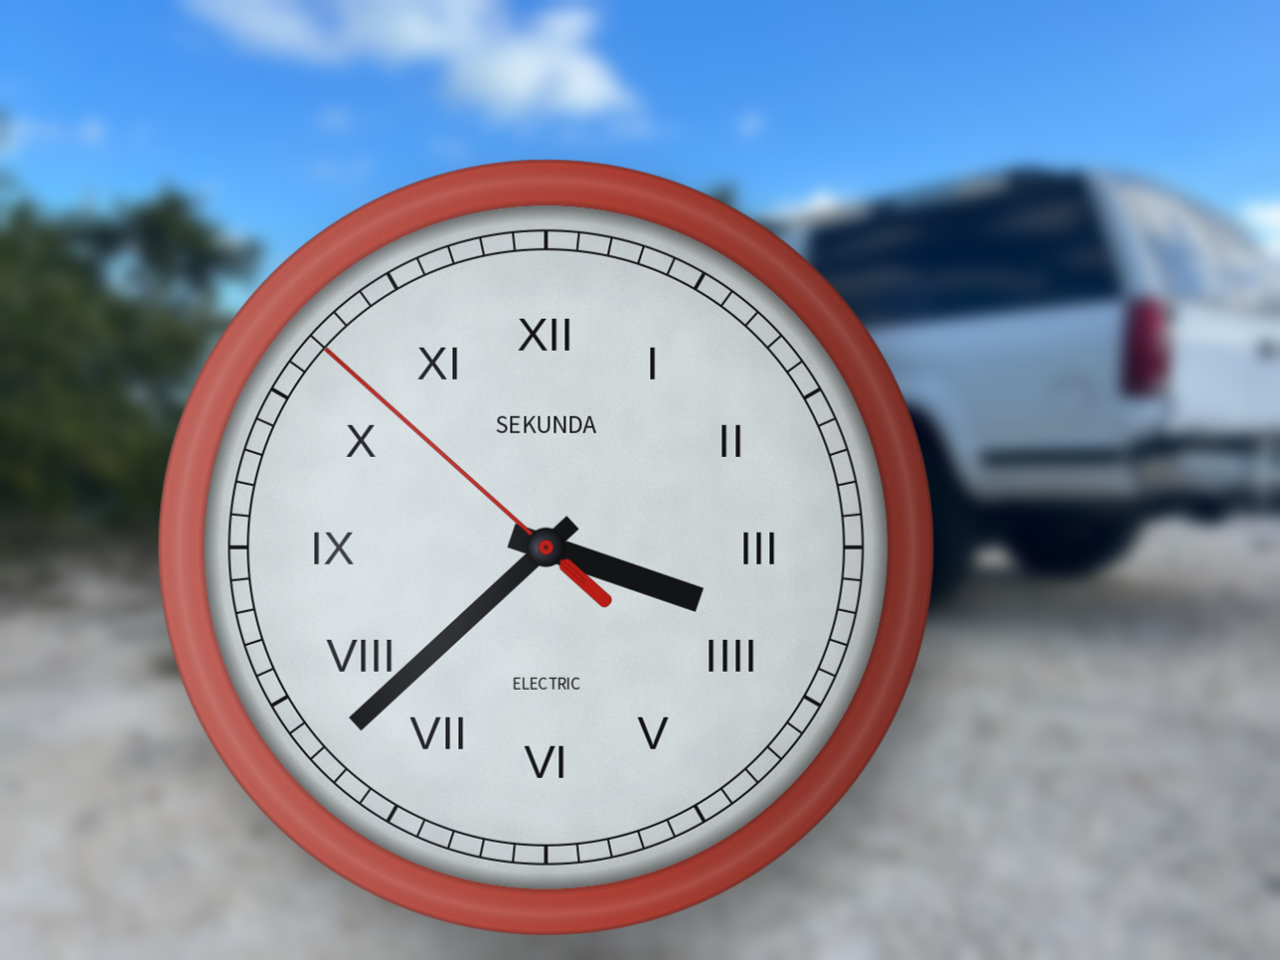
3h37m52s
